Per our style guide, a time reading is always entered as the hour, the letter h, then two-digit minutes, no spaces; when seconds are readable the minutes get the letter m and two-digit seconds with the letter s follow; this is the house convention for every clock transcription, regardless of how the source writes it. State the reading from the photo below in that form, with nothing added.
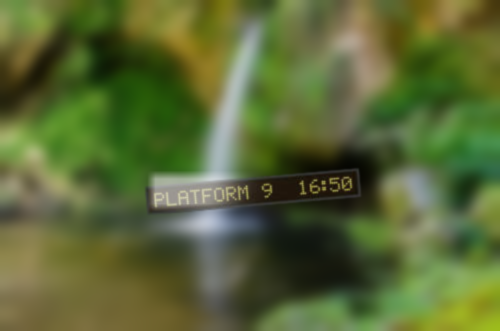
16h50
